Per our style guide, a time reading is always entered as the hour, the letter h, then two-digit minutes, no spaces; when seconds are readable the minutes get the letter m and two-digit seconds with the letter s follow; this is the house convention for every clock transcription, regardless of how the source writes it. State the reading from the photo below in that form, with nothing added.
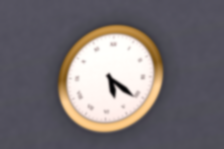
5h21
